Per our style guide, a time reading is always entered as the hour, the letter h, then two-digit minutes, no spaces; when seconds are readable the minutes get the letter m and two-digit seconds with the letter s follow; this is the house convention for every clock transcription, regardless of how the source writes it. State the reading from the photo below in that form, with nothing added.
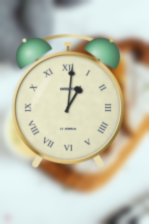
1h01
